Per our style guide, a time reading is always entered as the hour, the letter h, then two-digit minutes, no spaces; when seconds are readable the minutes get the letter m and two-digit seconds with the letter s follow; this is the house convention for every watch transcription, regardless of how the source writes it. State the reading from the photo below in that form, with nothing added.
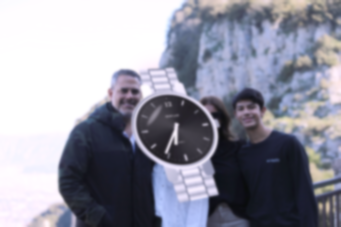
6h36
